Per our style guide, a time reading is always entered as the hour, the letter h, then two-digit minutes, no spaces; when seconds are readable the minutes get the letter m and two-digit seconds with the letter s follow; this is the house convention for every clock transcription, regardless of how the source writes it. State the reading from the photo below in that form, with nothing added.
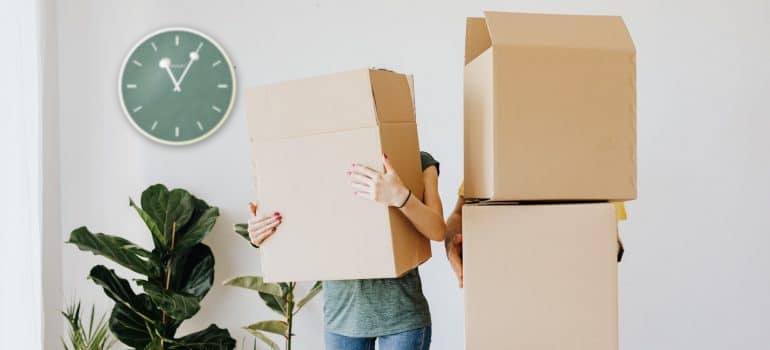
11h05
